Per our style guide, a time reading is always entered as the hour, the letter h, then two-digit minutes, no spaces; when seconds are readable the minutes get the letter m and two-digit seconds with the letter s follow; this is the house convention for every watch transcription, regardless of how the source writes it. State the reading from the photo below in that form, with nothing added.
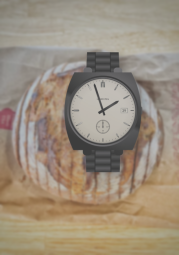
1h57
